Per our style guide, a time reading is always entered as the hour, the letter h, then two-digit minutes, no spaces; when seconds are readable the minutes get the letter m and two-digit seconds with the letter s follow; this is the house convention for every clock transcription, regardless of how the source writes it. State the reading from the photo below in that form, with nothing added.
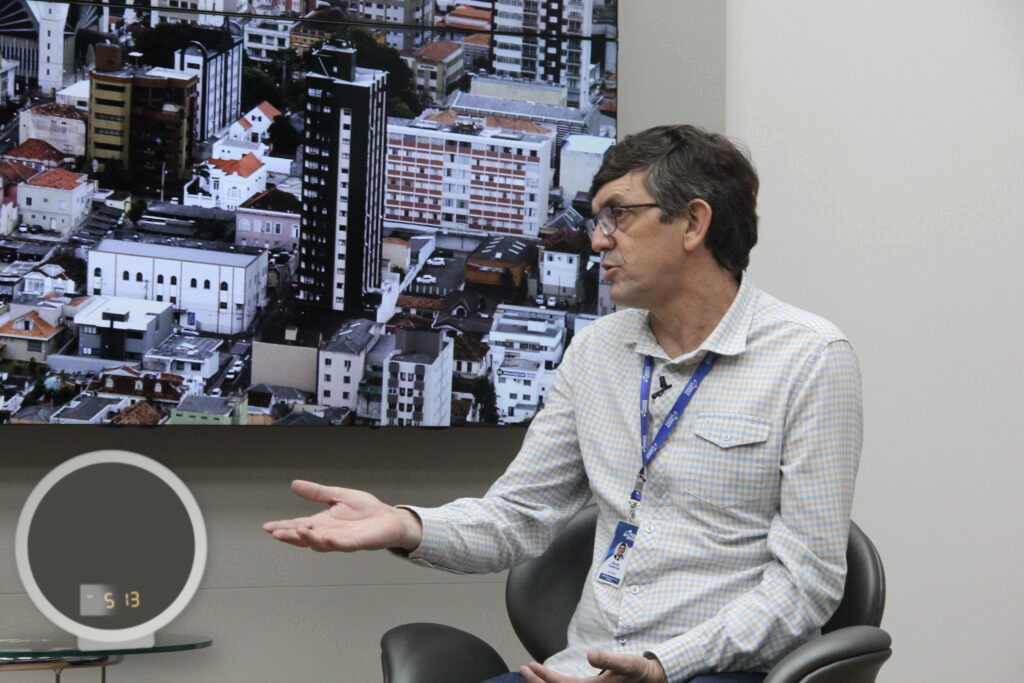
5h13
